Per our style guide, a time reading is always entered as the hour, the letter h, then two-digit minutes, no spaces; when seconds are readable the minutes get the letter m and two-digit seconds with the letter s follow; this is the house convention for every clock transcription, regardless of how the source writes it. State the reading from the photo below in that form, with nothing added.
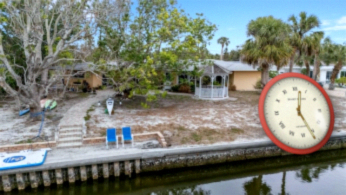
12h26
